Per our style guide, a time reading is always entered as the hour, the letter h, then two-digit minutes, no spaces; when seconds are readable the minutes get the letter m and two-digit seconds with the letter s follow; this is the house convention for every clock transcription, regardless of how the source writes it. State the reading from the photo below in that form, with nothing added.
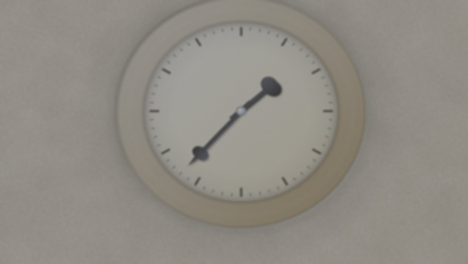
1h37
